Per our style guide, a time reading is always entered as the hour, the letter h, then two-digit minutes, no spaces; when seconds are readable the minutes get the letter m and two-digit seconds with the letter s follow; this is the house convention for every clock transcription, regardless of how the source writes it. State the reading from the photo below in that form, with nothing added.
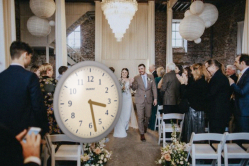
3h28
